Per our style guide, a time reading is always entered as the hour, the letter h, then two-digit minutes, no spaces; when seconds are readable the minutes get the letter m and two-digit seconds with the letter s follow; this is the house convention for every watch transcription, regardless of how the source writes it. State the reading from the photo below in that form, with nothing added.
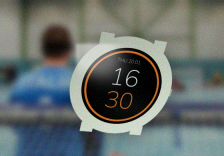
16h30
